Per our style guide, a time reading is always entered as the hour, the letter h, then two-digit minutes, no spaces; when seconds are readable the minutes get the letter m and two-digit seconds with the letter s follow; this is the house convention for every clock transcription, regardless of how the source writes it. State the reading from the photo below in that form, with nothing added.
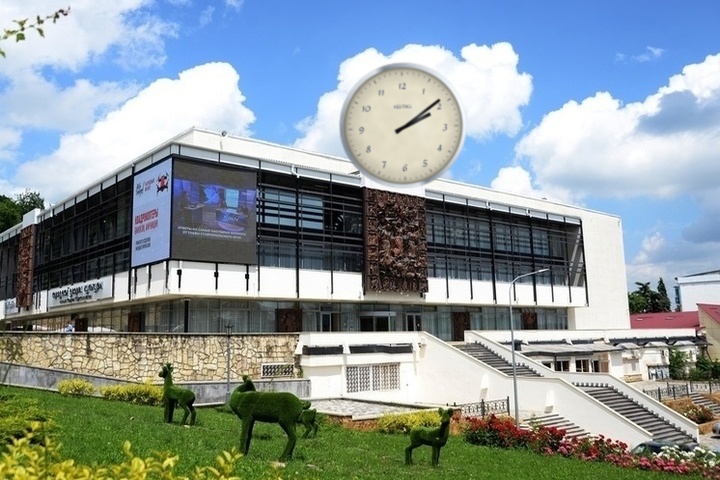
2h09
